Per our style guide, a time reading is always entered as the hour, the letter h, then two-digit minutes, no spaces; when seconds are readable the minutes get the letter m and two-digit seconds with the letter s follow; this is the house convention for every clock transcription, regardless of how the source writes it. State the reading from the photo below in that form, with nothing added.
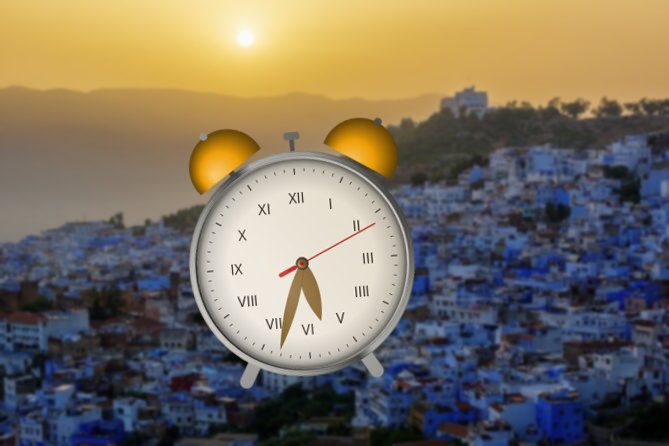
5h33m11s
